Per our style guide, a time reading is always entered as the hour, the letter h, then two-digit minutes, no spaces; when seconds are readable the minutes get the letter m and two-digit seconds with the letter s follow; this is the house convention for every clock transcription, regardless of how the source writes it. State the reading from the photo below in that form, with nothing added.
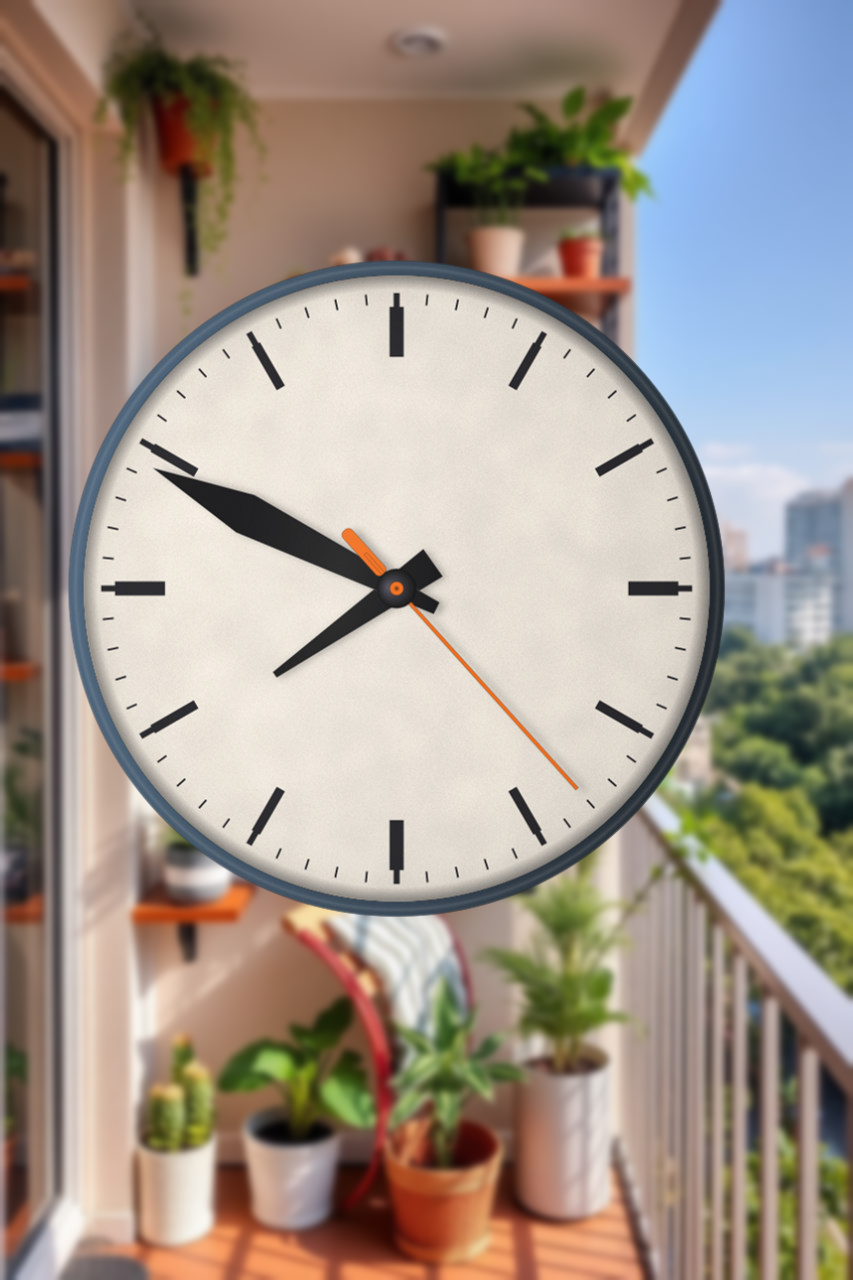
7h49m23s
